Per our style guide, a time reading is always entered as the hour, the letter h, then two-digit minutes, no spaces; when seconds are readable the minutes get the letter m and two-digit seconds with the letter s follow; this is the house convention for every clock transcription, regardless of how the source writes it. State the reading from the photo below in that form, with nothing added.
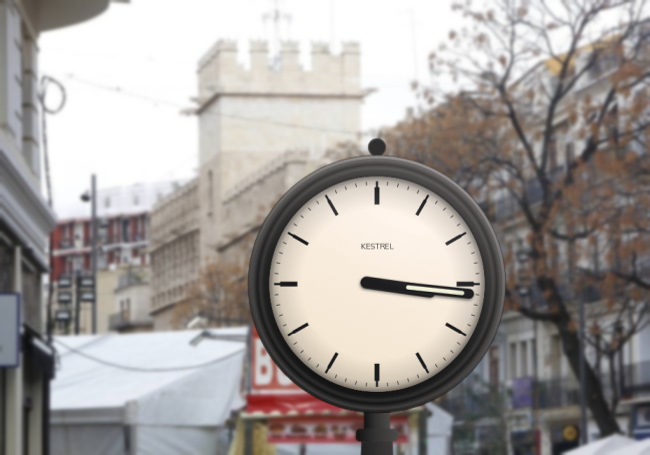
3h16
